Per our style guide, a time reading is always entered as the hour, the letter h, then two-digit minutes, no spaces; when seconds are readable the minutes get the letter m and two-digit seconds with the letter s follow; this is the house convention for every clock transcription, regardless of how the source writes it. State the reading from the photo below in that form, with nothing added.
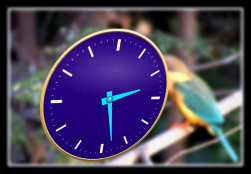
2h28
